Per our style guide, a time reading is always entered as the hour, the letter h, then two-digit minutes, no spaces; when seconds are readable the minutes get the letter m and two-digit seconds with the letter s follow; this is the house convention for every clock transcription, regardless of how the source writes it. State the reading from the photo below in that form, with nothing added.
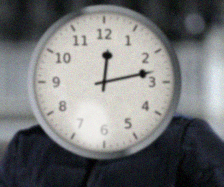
12h13
